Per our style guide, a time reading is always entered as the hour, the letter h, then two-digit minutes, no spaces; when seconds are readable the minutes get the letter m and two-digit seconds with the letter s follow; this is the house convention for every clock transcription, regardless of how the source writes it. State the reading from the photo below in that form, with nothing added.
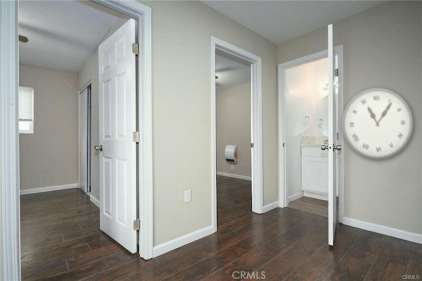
11h06
